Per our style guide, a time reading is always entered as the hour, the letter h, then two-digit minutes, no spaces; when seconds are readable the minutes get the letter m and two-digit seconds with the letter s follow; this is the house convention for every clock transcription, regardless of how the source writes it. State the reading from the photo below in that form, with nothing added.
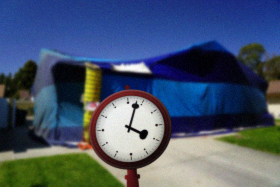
4h03
